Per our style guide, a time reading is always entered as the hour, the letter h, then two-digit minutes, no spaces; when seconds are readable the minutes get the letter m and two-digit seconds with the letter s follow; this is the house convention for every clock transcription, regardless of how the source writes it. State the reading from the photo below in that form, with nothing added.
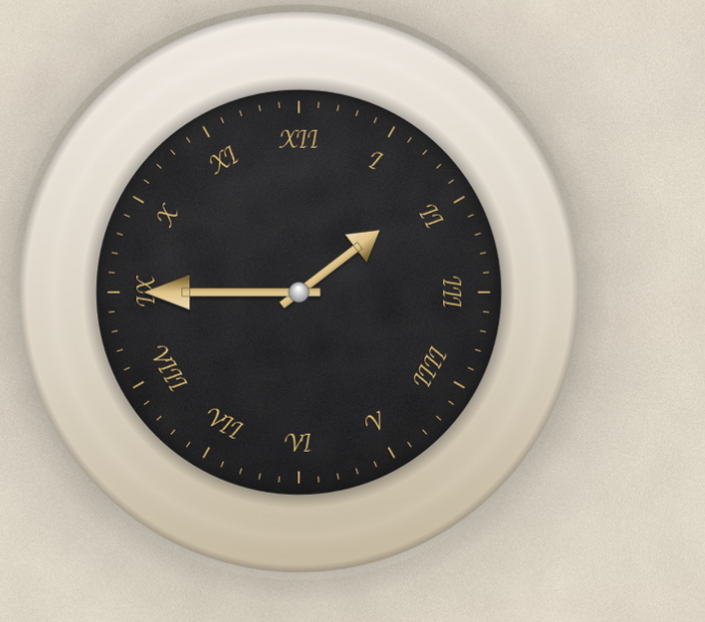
1h45
